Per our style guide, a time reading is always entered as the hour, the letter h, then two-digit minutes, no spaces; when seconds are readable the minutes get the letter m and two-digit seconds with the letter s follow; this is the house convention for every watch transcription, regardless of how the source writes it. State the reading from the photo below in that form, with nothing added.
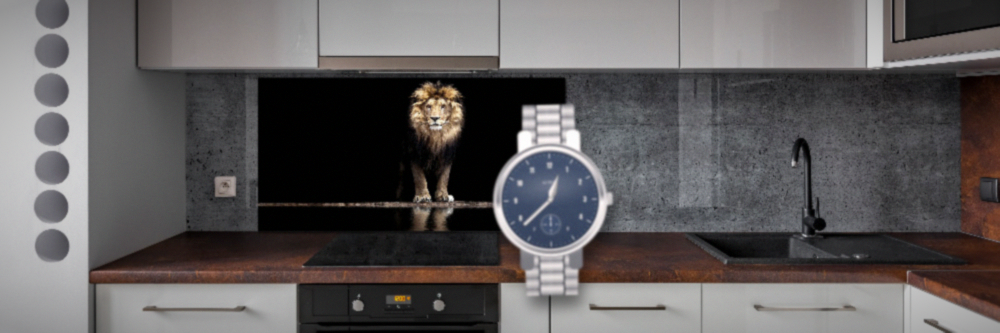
12h38
